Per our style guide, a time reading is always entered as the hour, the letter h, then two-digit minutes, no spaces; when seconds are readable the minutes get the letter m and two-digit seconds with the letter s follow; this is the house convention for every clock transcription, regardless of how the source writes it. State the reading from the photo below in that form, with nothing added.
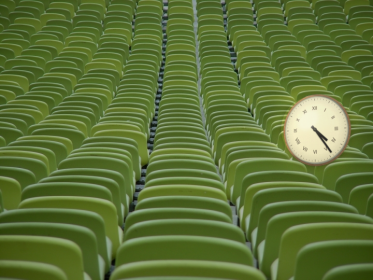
4h24
